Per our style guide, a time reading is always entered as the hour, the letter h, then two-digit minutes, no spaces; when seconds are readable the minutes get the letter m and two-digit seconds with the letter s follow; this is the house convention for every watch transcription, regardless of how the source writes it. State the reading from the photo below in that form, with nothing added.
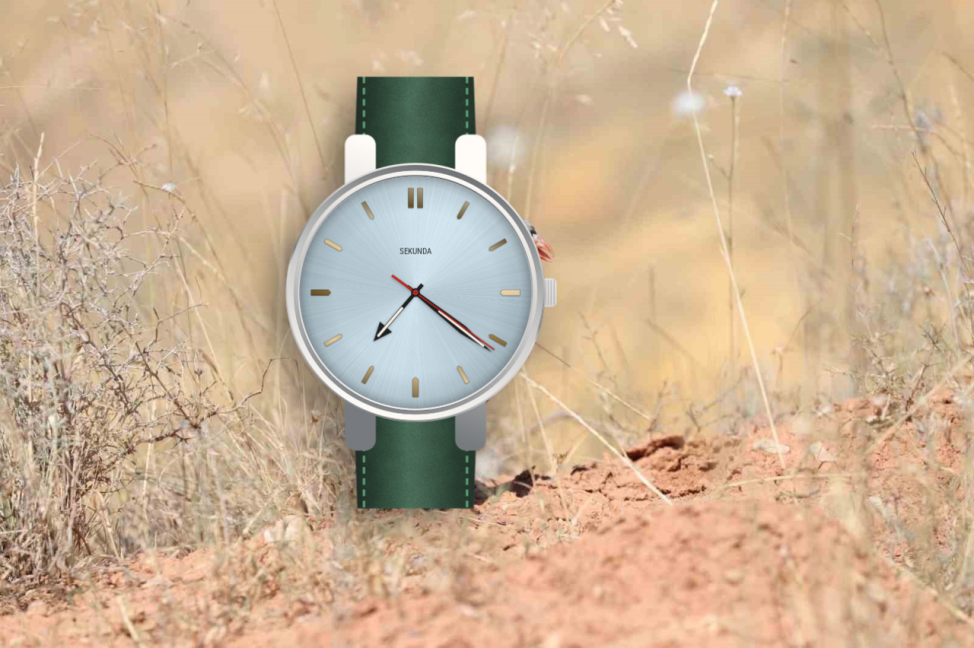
7h21m21s
